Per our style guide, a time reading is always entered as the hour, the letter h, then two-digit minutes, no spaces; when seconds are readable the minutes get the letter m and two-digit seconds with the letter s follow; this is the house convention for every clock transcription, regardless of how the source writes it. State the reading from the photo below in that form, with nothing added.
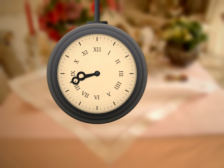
8h42
